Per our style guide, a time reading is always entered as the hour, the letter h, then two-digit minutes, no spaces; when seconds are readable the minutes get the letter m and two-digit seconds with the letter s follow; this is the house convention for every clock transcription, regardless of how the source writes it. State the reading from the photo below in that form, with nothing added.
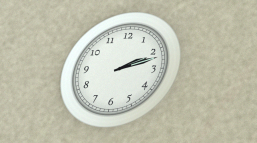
2h12
